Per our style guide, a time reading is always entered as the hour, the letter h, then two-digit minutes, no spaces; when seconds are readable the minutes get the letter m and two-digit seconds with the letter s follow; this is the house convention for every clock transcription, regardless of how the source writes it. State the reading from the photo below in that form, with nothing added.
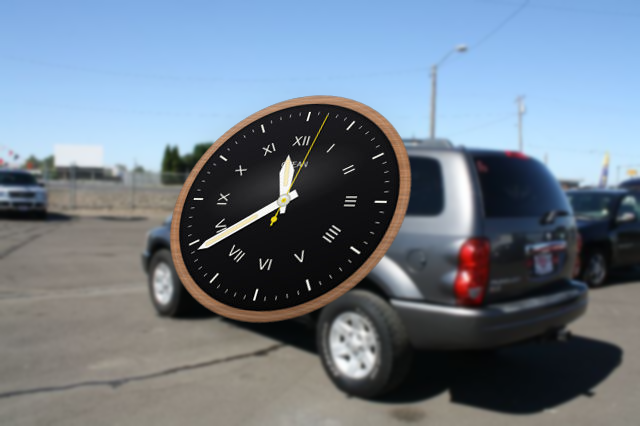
11h39m02s
